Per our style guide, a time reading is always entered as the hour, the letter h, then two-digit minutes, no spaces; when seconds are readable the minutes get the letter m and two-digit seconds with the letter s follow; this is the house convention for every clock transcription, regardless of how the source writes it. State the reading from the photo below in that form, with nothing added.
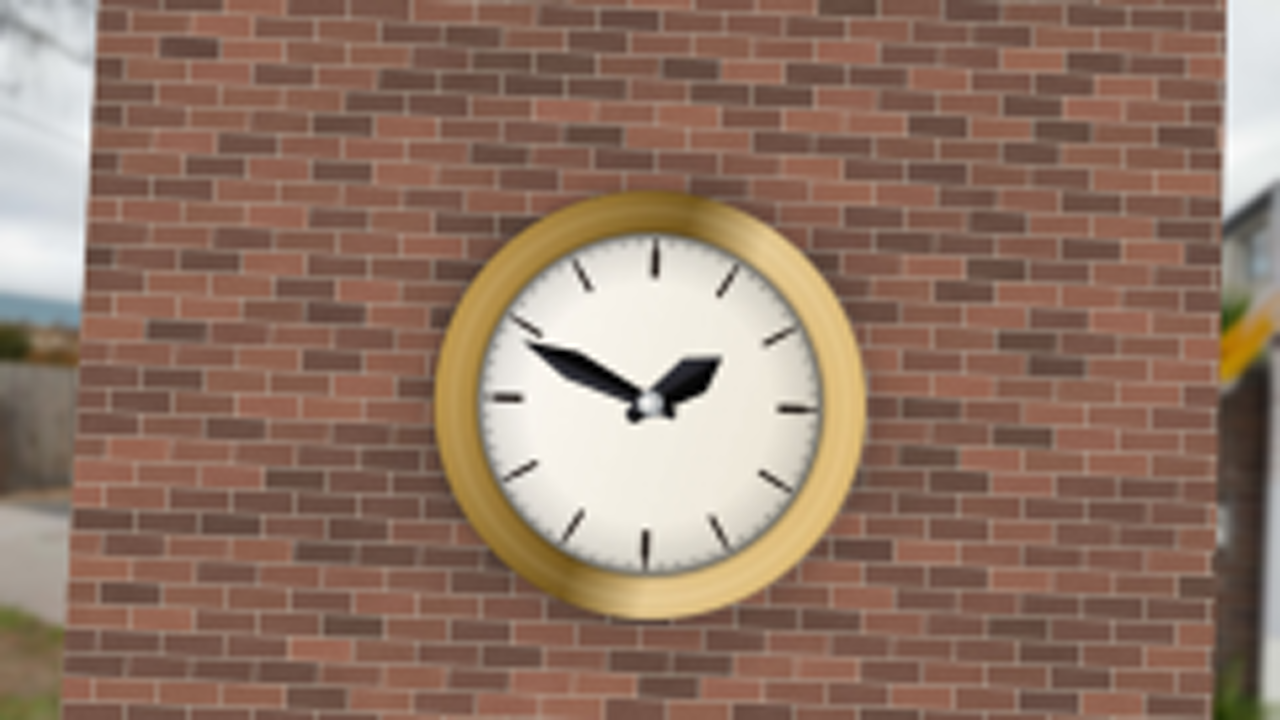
1h49
